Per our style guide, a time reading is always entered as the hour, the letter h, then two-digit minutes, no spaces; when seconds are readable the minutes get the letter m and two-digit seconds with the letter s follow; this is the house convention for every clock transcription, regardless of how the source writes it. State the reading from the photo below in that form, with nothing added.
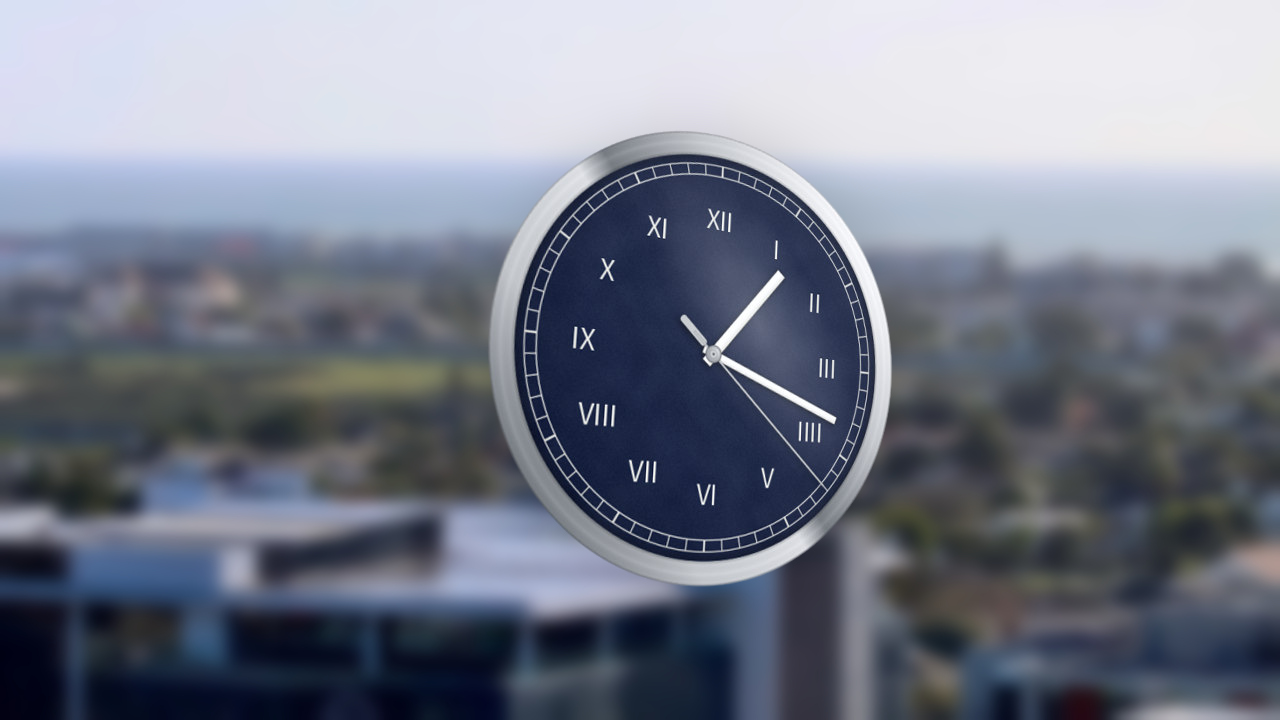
1h18m22s
